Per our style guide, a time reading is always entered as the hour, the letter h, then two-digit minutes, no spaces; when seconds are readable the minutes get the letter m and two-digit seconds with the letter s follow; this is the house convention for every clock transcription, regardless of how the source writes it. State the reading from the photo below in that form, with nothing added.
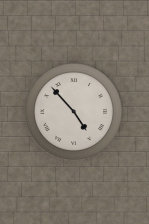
4h53
